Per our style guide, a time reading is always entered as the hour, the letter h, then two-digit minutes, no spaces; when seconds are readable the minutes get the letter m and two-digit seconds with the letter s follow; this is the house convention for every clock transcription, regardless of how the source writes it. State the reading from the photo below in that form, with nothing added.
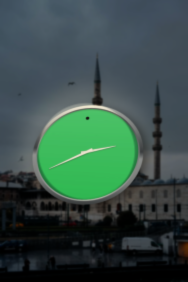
2h41
